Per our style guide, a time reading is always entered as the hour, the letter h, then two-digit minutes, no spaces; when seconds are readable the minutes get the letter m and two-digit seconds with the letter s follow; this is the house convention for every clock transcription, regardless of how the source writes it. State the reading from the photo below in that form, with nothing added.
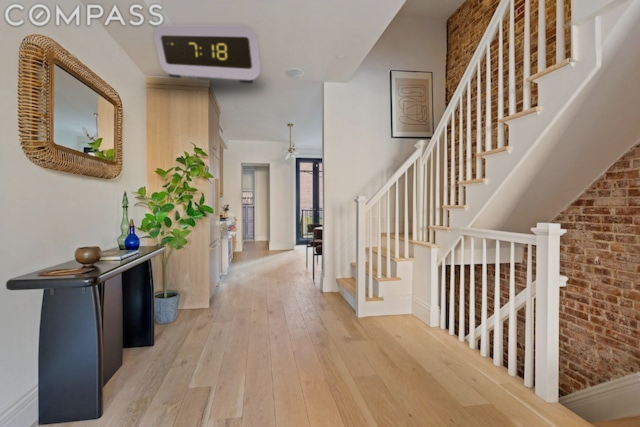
7h18
